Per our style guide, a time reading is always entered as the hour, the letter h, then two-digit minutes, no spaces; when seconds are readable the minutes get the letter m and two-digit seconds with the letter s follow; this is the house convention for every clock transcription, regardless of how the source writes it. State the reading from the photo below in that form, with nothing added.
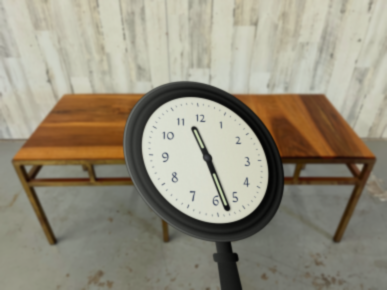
11h28
